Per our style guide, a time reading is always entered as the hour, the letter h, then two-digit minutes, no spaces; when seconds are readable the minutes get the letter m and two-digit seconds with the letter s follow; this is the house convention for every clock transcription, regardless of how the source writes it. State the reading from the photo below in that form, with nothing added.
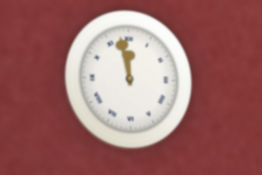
11h58
